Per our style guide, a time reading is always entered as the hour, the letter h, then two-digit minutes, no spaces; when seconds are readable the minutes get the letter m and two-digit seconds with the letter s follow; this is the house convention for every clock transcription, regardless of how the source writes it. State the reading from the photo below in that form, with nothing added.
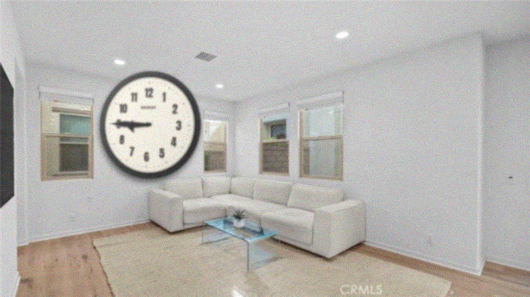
8h45
